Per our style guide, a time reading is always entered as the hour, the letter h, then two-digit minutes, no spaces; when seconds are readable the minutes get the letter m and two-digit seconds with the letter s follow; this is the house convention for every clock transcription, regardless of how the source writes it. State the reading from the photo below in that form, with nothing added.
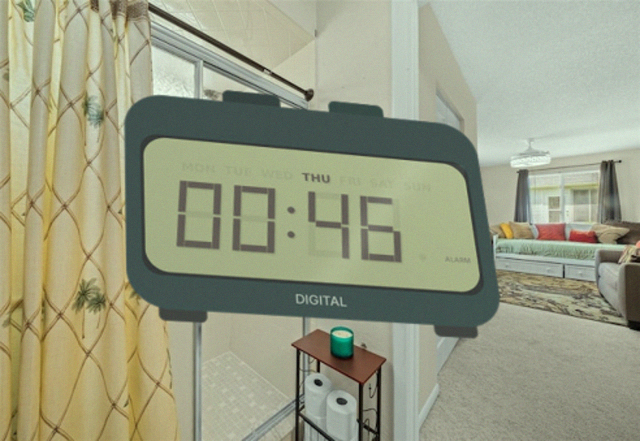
0h46
